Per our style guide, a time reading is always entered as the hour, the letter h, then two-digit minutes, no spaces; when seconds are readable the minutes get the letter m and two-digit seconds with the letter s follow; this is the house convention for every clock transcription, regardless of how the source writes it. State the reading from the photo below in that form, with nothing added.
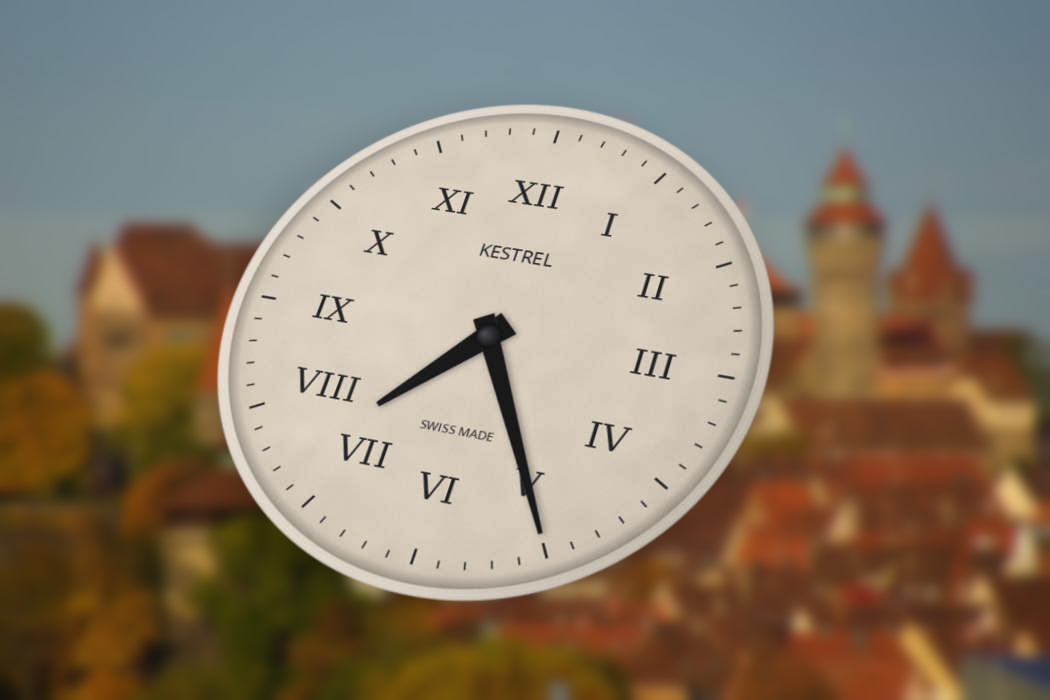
7h25
